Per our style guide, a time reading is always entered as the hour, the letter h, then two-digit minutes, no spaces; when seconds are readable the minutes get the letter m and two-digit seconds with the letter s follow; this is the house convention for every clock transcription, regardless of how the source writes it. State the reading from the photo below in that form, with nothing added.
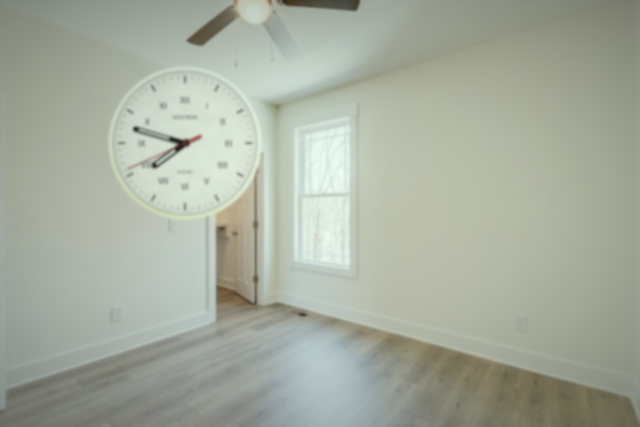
7h47m41s
